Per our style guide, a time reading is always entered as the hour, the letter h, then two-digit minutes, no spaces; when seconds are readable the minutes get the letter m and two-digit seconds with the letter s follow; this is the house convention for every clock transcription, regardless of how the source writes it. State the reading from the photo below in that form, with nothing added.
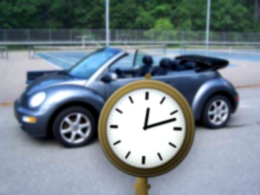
12h12
